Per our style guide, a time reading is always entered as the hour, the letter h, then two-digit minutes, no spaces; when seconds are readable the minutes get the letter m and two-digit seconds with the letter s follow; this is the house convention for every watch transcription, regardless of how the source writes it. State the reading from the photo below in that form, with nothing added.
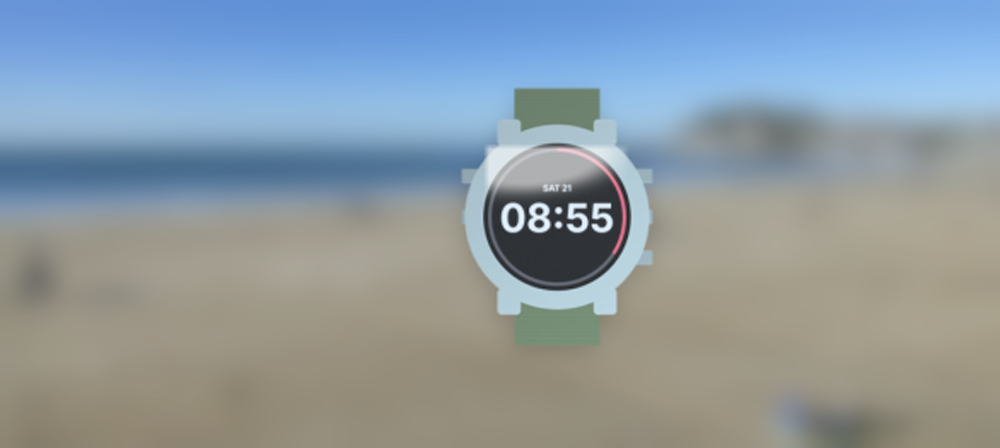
8h55
